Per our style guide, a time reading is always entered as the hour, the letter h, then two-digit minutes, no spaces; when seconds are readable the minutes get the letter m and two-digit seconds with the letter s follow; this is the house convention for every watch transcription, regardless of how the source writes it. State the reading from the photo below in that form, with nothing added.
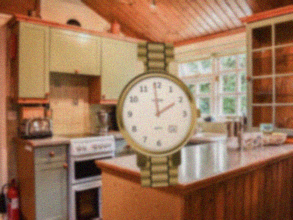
1h59
